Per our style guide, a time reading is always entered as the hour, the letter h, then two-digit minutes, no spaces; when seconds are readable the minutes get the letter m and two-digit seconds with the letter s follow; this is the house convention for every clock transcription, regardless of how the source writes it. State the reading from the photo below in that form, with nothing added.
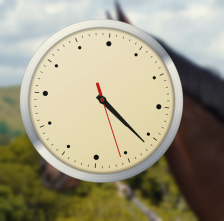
4h21m26s
